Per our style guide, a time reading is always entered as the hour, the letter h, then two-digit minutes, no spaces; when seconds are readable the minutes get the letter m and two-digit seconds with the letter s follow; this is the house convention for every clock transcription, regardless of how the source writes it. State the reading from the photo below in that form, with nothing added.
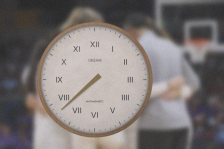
7h38
